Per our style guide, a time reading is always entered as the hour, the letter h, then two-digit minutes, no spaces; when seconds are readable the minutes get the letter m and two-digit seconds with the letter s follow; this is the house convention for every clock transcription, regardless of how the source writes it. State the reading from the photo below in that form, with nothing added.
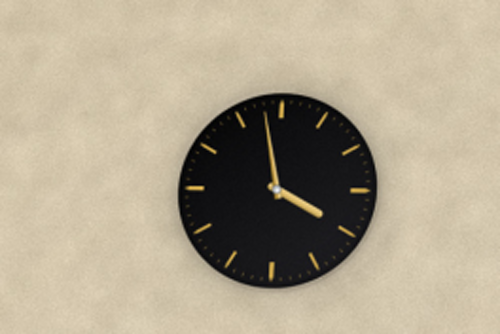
3h58
